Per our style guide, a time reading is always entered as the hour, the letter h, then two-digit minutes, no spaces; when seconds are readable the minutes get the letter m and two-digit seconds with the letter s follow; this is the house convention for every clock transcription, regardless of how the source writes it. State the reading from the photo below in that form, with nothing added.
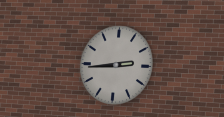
2h44
